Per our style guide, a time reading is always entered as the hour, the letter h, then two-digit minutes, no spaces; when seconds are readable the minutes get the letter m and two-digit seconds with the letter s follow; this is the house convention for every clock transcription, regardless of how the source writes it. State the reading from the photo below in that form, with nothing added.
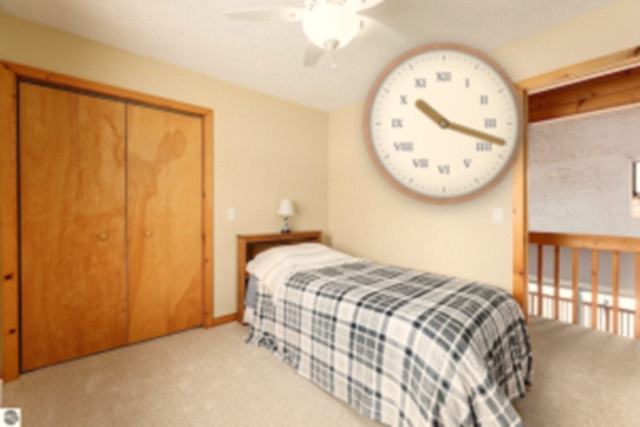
10h18
